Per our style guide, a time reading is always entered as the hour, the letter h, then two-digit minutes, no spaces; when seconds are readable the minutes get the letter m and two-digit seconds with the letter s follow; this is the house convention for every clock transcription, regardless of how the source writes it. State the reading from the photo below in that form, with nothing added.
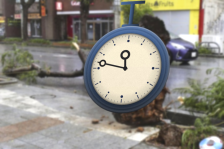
11h47
